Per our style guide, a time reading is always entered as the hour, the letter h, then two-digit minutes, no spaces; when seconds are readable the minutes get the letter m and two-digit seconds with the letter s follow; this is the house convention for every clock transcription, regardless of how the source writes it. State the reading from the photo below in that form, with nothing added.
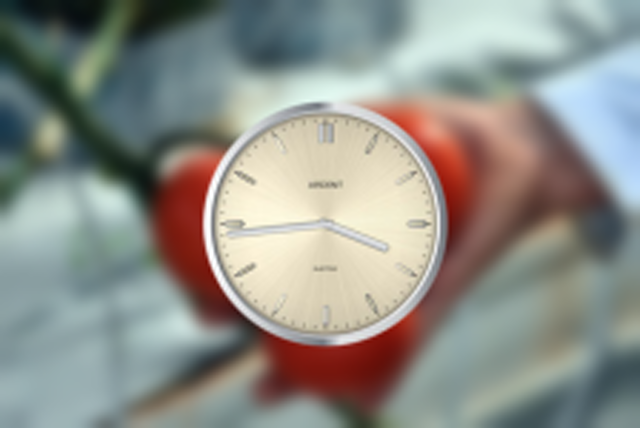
3h44
